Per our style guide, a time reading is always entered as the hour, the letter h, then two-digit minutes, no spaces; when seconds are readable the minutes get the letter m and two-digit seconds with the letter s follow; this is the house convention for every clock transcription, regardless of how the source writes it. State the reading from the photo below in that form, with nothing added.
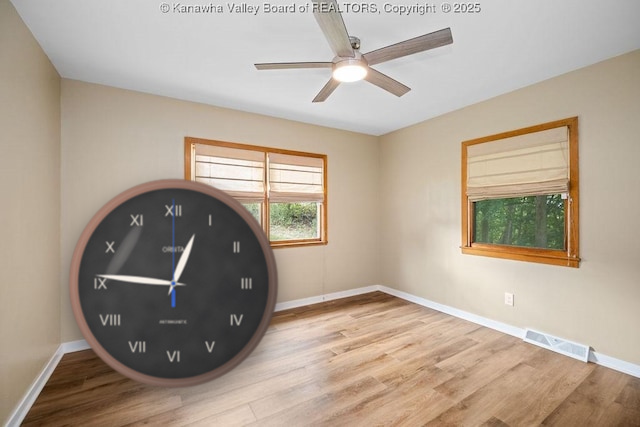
12h46m00s
